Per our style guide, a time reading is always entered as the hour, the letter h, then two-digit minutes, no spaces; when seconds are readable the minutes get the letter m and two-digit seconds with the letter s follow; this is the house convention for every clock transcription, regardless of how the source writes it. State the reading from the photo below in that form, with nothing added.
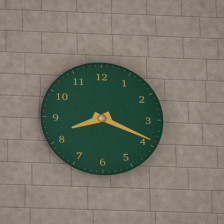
8h19
